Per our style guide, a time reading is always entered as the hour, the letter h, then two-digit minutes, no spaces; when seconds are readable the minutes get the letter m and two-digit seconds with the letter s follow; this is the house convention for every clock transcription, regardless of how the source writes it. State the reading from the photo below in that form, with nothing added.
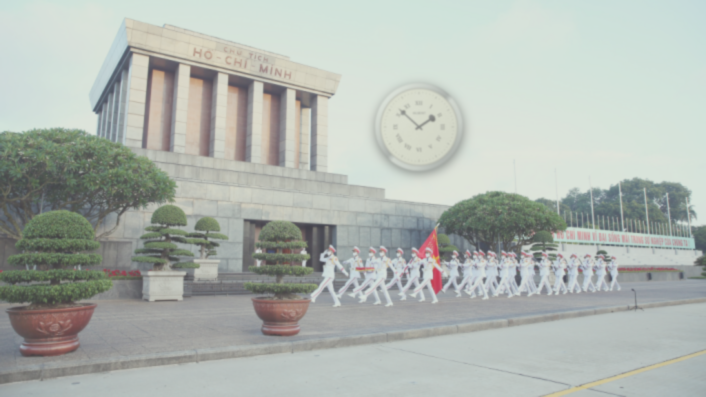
1h52
